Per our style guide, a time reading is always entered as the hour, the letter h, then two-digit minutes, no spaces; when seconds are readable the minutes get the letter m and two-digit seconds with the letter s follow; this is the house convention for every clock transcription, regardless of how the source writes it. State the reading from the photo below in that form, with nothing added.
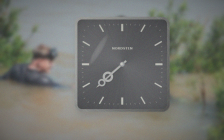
7h38
